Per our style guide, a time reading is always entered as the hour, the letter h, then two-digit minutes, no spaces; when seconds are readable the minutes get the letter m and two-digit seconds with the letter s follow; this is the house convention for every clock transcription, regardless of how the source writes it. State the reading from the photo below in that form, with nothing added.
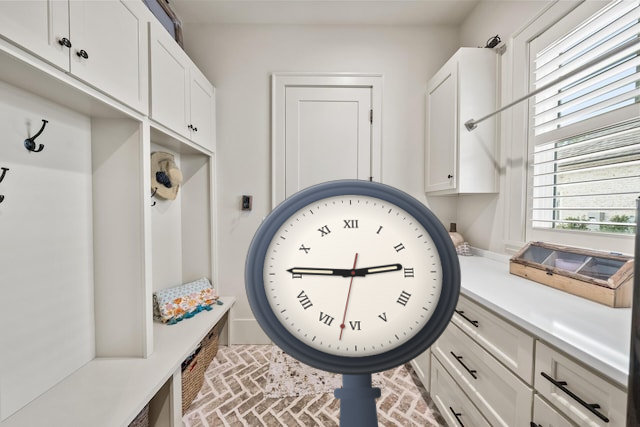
2h45m32s
